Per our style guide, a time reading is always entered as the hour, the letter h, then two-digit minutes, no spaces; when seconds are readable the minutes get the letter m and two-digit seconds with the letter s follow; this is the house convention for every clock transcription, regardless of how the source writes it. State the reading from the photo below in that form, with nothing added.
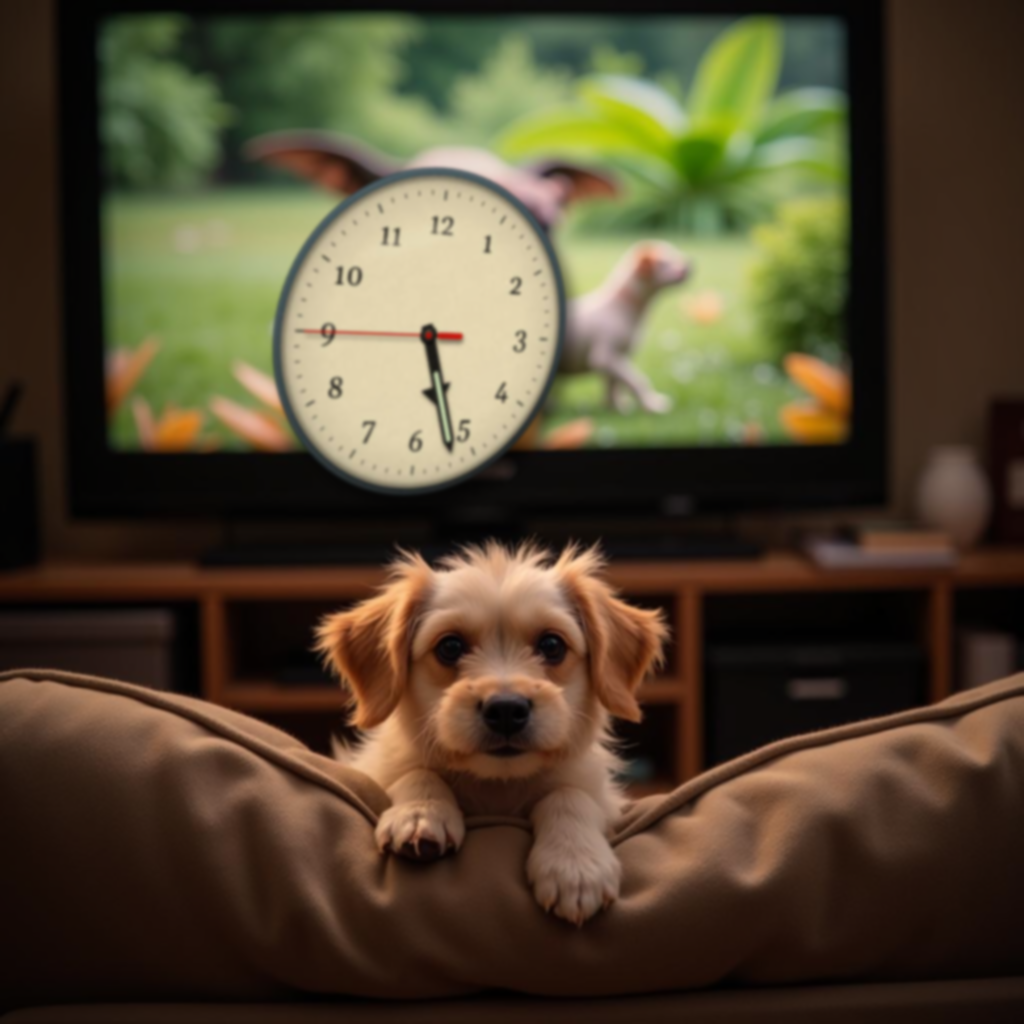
5h26m45s
